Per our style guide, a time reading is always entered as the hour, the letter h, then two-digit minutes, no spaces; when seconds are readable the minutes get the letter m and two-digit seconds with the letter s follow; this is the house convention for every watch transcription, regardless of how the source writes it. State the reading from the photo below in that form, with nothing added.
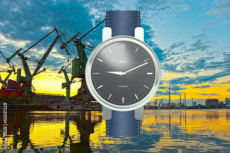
9h11
